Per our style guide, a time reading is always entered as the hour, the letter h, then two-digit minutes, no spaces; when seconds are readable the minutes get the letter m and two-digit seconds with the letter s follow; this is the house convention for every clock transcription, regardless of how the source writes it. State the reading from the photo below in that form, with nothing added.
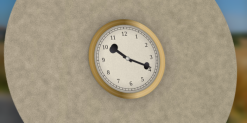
10h19
